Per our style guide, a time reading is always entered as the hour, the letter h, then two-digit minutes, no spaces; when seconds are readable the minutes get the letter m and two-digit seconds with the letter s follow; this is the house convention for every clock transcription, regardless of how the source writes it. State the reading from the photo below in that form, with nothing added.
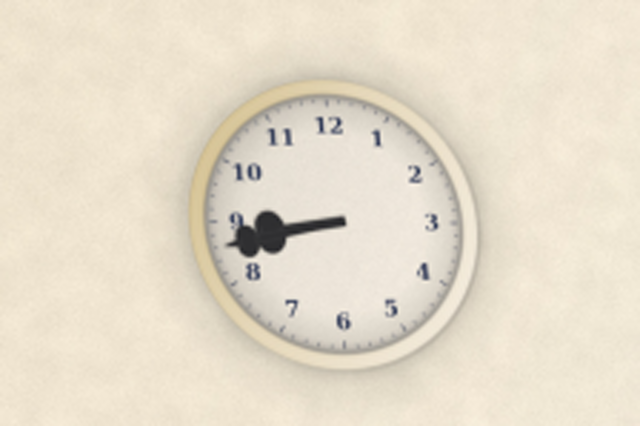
8h43
